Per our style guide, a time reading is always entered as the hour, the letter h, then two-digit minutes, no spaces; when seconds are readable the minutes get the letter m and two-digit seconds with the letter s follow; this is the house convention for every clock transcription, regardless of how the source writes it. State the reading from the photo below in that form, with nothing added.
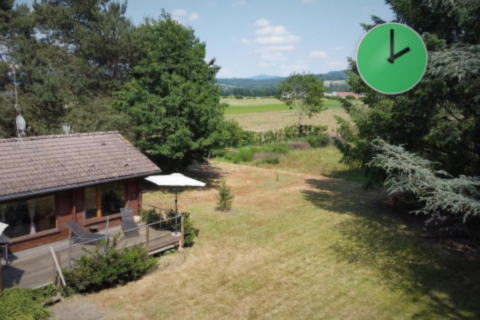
2h00
